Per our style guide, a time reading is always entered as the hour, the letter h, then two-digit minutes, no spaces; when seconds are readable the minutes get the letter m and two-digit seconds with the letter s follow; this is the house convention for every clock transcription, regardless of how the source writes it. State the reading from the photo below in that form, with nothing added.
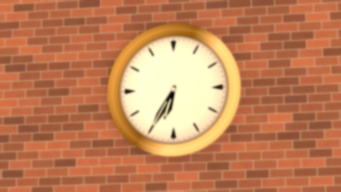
6h35
